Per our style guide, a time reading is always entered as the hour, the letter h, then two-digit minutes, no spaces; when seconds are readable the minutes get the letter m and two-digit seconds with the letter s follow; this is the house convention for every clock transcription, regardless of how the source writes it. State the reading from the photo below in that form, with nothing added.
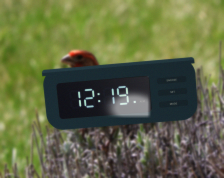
12h19
